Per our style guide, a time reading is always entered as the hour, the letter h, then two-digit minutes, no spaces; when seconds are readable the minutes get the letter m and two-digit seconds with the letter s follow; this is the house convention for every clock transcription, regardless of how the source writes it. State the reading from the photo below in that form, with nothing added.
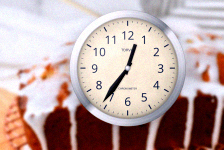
12h36
